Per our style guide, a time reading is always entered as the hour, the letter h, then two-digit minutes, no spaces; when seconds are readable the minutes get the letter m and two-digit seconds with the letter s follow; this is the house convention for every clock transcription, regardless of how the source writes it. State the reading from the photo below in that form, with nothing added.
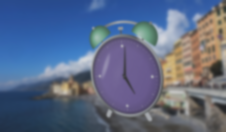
5h01
